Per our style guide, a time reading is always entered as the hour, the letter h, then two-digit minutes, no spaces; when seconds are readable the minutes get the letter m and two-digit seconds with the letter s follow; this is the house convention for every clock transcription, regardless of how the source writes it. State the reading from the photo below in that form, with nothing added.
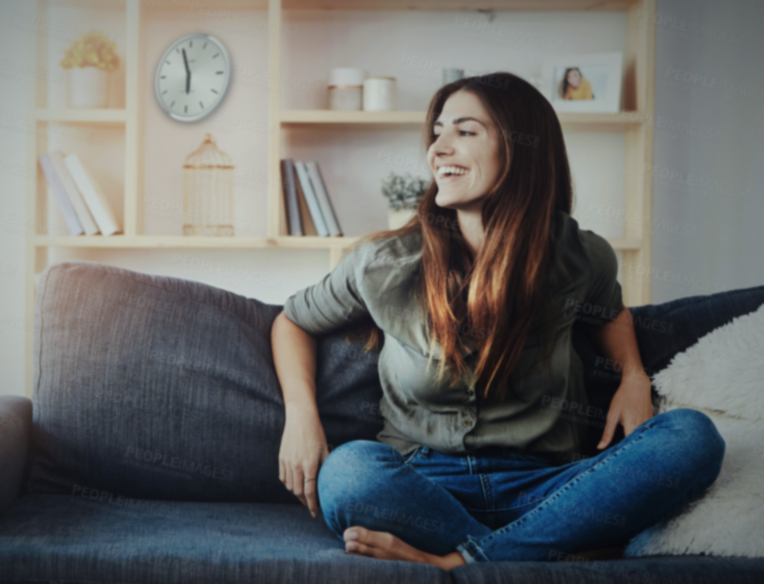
5h57
